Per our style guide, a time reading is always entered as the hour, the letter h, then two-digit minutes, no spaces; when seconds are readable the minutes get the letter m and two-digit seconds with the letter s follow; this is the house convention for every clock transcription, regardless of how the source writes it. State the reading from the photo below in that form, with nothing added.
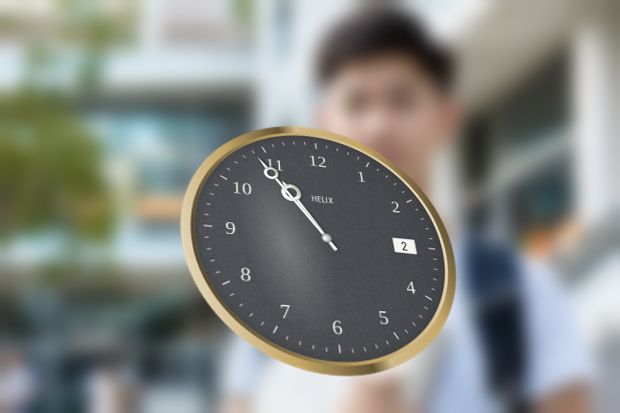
10h54
